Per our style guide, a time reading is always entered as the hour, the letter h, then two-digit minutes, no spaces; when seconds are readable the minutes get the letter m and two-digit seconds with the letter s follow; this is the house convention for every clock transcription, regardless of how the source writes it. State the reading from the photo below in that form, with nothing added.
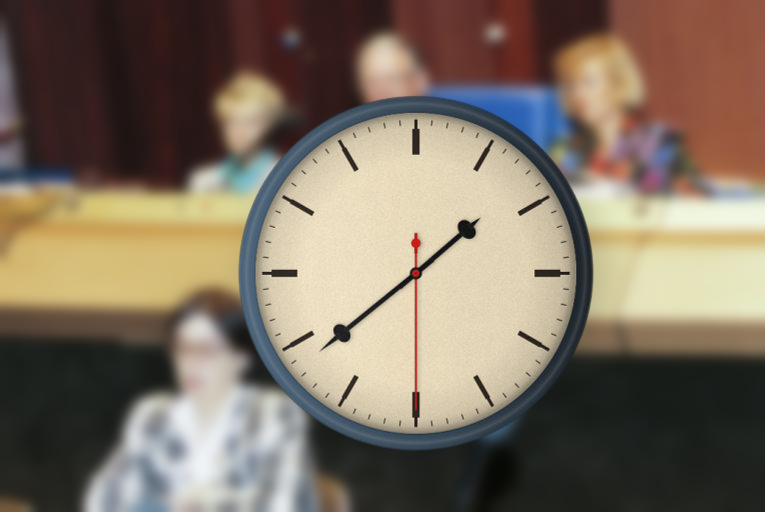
1h38m30s
